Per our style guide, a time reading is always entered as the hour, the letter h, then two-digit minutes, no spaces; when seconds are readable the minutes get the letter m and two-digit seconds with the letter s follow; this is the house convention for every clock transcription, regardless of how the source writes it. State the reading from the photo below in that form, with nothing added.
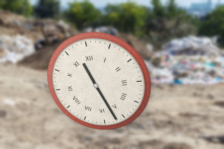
11h27
